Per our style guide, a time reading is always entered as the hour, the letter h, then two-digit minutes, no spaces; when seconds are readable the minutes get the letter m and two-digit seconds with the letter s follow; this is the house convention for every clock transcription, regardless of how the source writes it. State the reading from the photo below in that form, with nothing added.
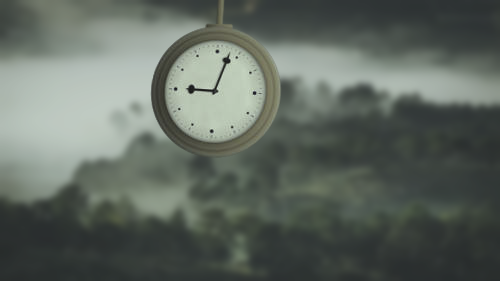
9h03
